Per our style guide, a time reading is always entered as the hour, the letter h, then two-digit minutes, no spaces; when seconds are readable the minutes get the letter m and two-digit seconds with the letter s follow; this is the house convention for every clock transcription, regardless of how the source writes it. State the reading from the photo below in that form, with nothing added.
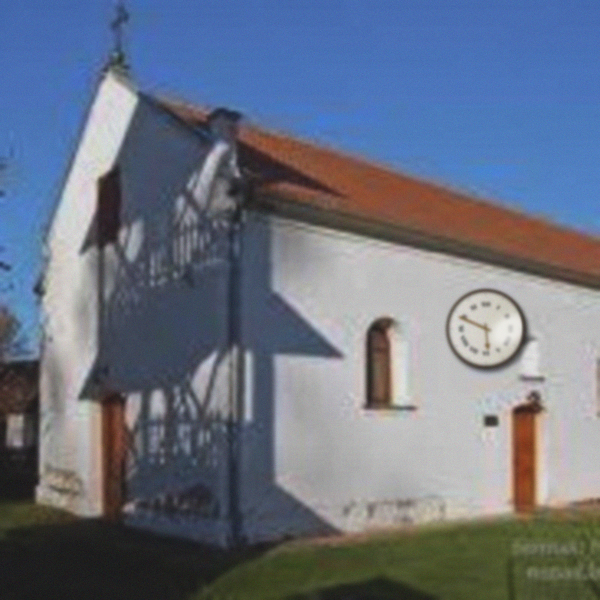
5h49
